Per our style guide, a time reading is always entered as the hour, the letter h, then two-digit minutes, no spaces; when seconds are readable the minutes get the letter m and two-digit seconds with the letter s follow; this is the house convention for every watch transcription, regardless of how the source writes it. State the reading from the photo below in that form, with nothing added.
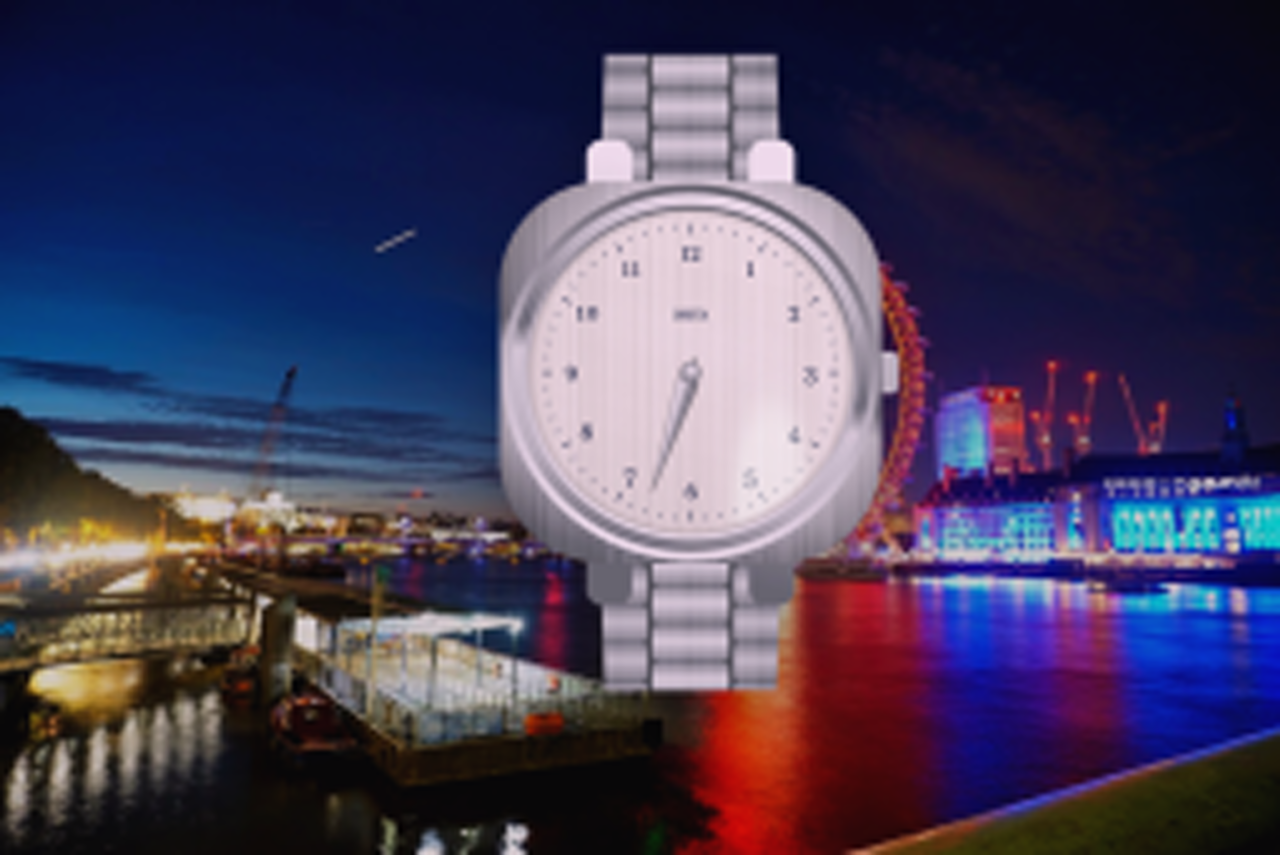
6h33
